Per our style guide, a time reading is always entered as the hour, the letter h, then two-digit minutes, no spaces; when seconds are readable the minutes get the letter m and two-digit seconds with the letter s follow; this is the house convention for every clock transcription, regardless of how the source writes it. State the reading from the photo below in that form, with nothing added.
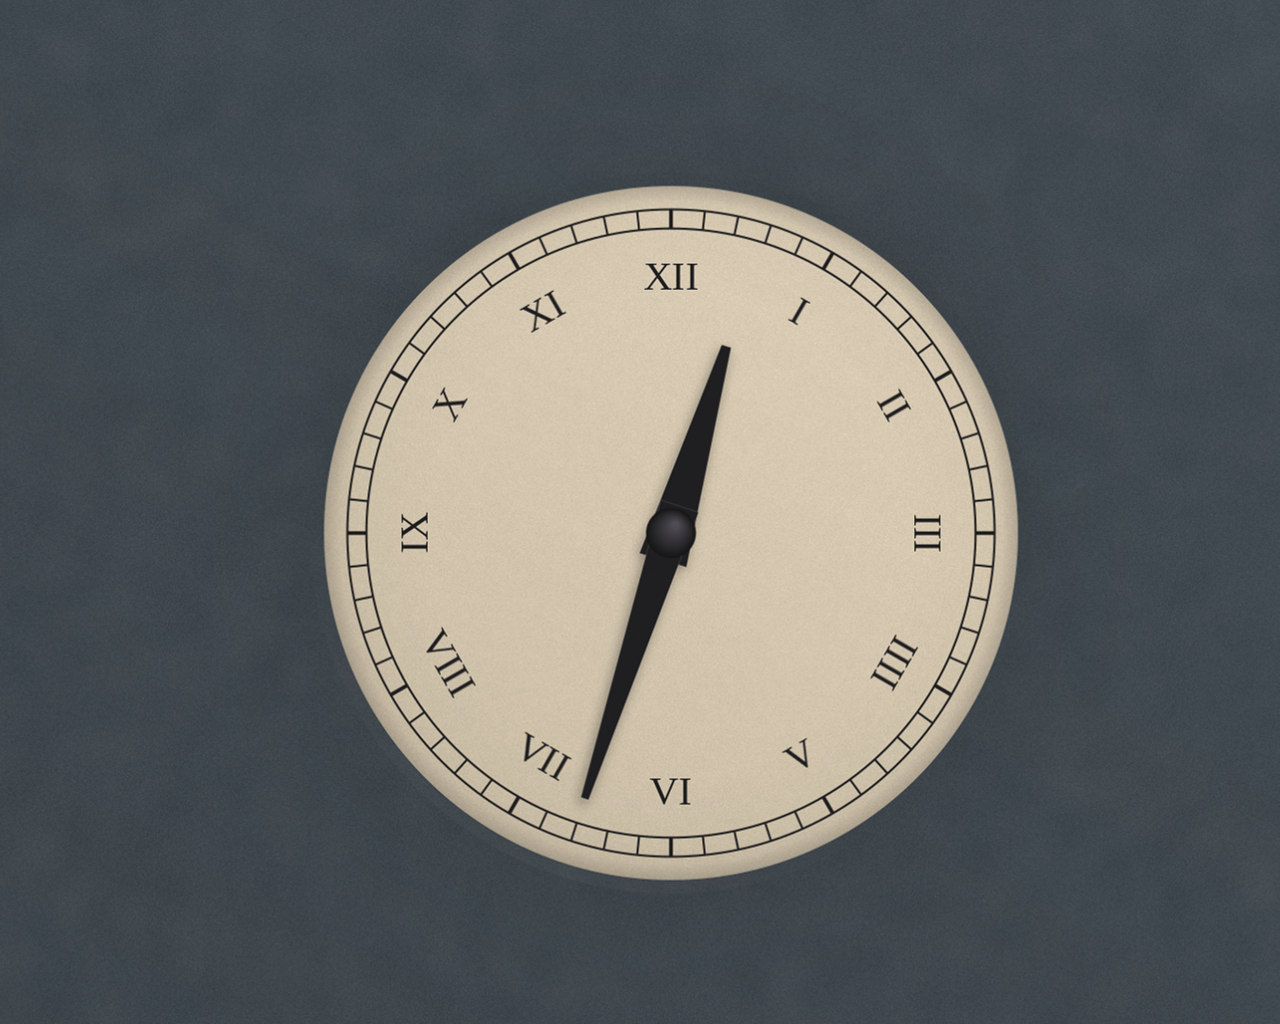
12h33
